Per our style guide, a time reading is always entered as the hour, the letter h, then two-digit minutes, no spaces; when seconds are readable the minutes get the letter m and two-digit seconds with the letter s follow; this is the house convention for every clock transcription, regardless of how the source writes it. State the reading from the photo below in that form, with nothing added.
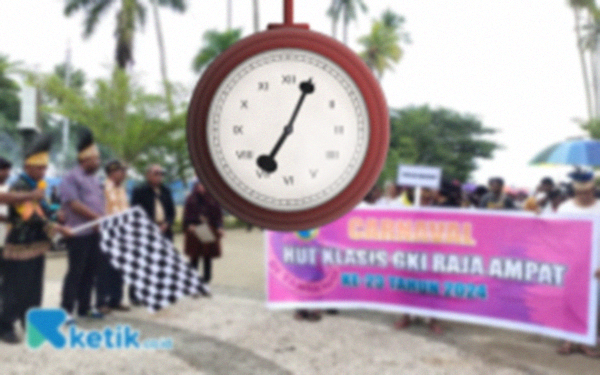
7h04
